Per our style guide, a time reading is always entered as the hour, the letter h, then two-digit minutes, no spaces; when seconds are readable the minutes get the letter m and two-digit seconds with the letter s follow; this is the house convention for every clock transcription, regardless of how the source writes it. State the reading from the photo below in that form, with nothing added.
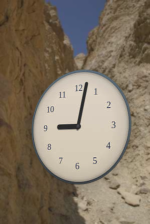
9h02
